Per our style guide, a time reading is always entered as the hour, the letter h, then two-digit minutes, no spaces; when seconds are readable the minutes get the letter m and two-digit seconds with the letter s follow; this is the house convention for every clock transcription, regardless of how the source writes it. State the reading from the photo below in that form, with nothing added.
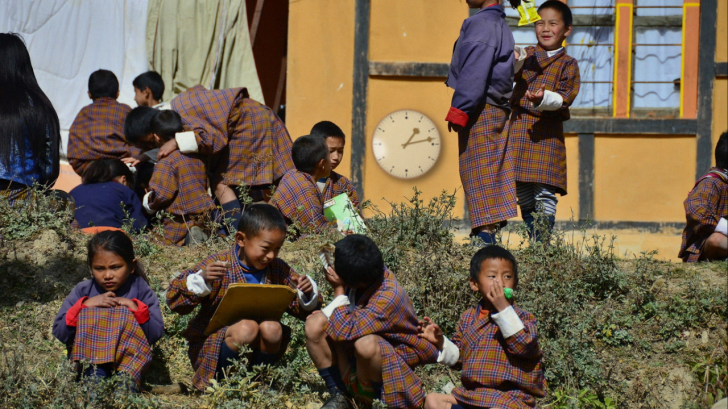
1h13
